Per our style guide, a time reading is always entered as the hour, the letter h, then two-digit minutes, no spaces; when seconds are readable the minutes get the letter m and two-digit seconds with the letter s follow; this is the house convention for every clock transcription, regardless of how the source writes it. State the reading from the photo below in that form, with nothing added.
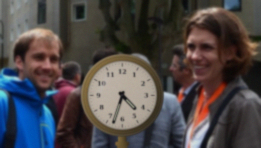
4h33
